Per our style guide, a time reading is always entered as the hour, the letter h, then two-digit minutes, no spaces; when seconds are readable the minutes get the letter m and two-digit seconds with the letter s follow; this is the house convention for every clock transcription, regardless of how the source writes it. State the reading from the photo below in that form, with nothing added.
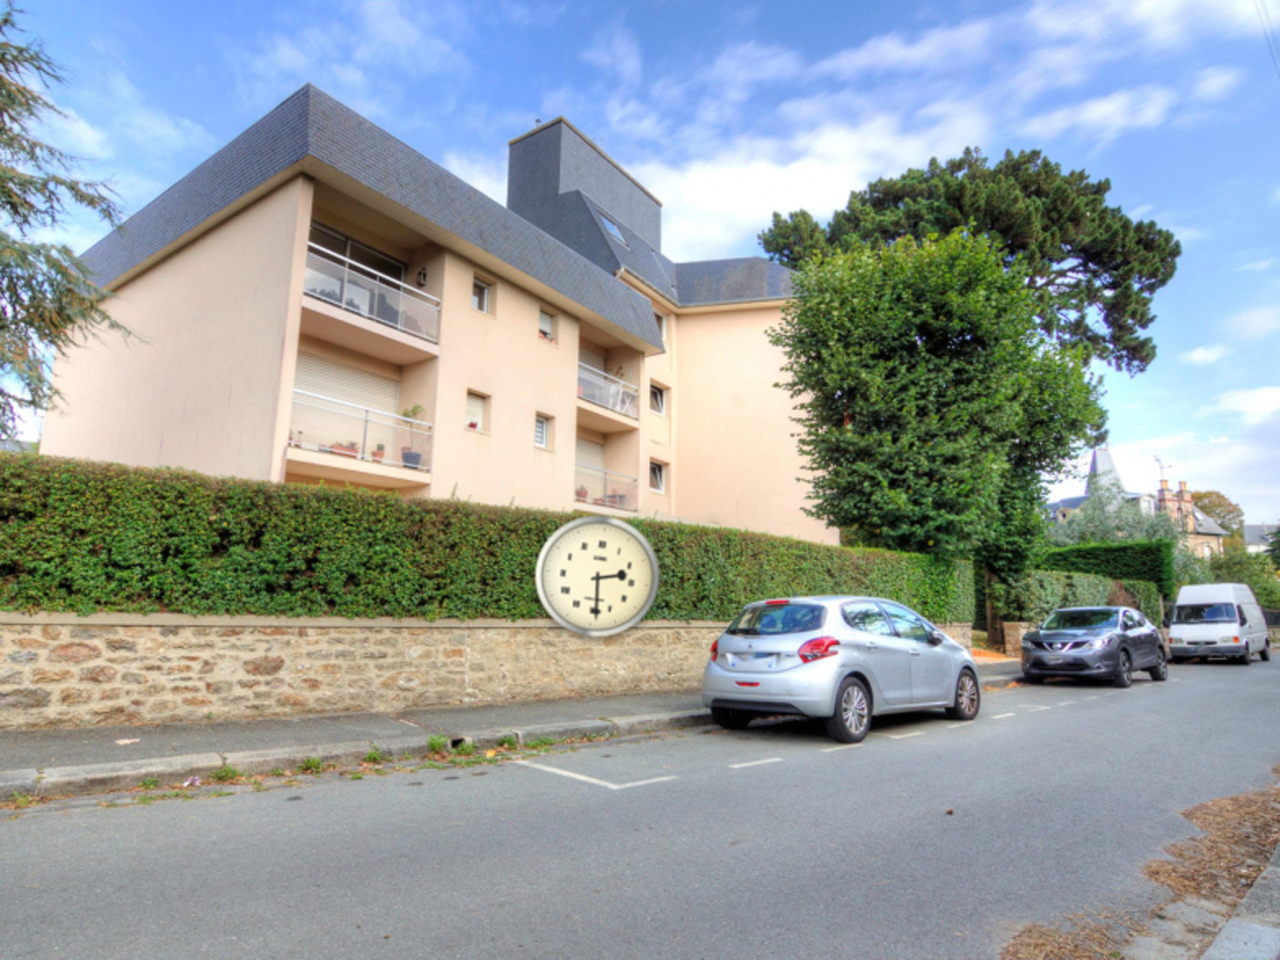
2h29
